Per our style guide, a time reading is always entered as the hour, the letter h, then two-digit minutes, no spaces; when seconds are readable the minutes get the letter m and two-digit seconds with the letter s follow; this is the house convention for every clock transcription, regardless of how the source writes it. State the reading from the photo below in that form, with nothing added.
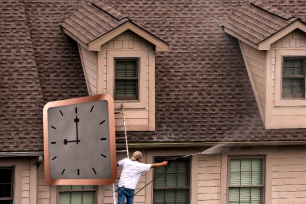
9h00
